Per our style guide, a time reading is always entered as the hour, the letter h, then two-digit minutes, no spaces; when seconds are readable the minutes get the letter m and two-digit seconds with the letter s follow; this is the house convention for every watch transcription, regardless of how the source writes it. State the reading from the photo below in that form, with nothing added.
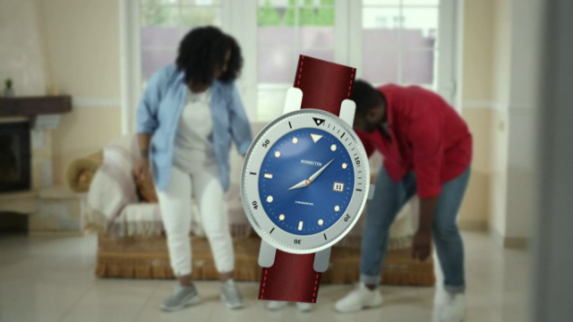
8h07
